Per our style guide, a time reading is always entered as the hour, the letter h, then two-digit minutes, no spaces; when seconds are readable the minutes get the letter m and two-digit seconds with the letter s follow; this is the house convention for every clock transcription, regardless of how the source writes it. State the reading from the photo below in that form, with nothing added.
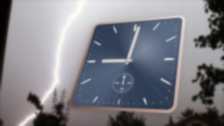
9h01
